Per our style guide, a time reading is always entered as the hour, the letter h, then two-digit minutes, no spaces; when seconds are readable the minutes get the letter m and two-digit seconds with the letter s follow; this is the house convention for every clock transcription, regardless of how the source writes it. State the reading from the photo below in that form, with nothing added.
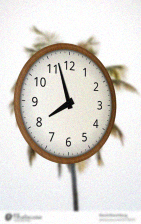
7h57
